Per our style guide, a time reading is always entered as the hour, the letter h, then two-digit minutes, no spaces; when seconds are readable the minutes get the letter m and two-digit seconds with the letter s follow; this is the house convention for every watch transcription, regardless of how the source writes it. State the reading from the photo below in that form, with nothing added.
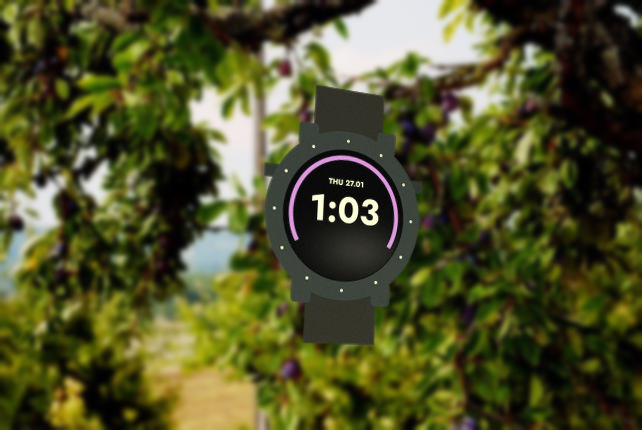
1h03
